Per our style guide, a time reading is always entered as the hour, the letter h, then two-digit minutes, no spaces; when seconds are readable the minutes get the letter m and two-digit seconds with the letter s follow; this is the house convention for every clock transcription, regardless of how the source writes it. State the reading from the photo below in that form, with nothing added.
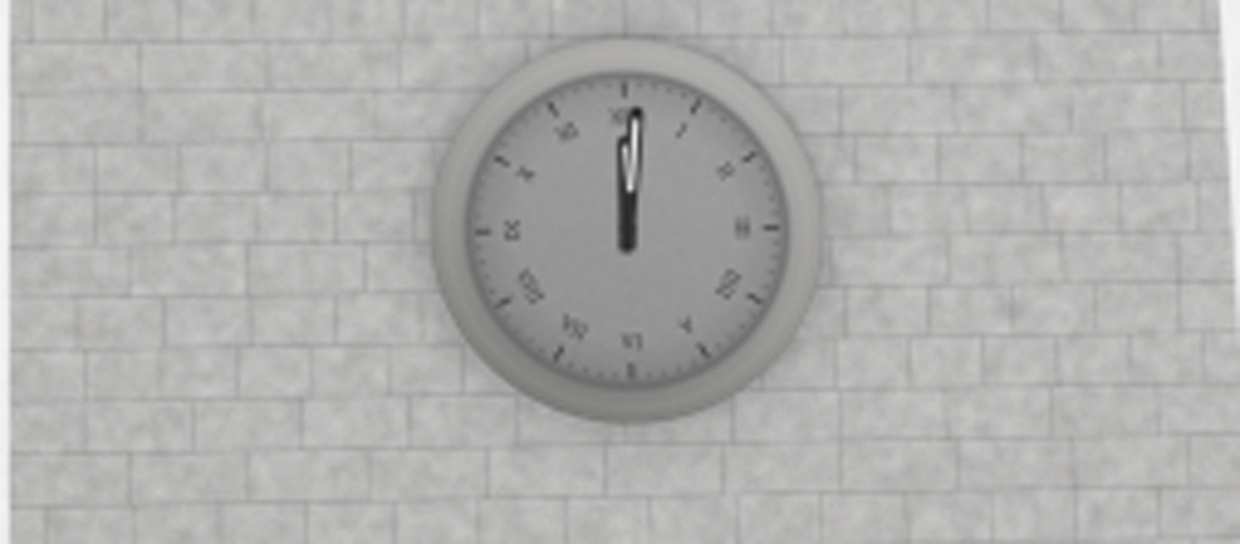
12h01
